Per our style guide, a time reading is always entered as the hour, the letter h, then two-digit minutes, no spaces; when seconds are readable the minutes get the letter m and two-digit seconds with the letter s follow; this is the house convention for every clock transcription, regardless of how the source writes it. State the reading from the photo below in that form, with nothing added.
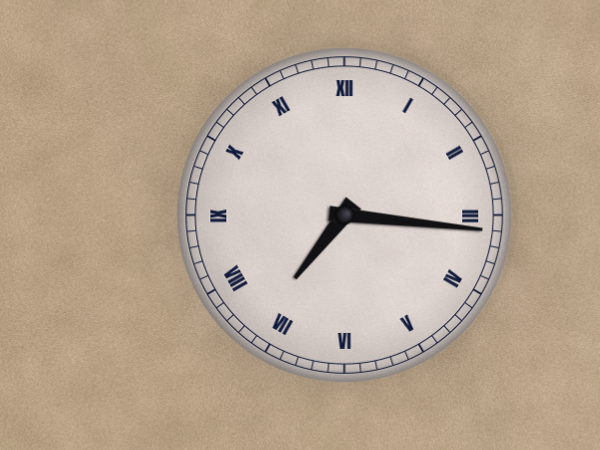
7h16
